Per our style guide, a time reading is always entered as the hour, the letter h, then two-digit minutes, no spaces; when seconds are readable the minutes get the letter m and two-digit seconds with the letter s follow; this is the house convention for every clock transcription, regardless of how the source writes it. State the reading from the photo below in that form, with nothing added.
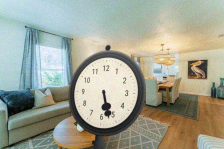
5h27
